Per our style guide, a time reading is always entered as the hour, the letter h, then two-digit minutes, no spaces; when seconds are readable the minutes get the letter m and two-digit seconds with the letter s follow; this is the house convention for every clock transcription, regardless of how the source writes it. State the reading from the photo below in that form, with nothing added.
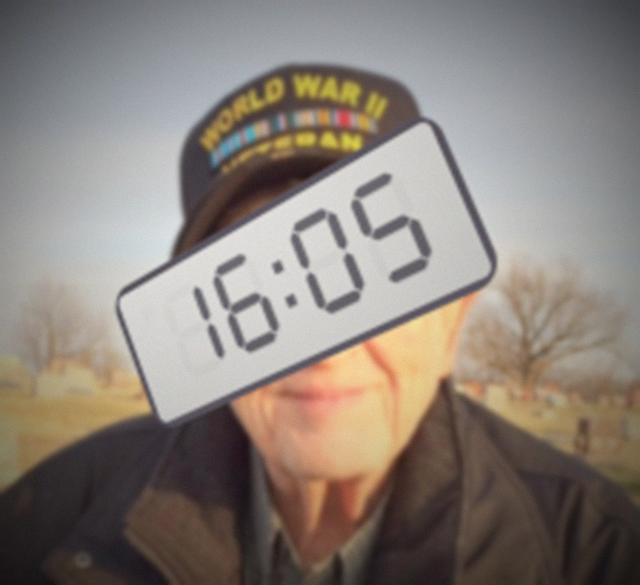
16h05
